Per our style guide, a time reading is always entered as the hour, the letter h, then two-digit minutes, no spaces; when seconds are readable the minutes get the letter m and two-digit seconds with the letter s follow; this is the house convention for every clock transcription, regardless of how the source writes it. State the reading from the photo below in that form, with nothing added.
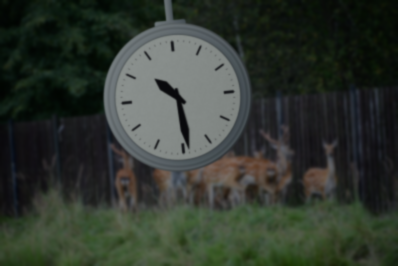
10h29
